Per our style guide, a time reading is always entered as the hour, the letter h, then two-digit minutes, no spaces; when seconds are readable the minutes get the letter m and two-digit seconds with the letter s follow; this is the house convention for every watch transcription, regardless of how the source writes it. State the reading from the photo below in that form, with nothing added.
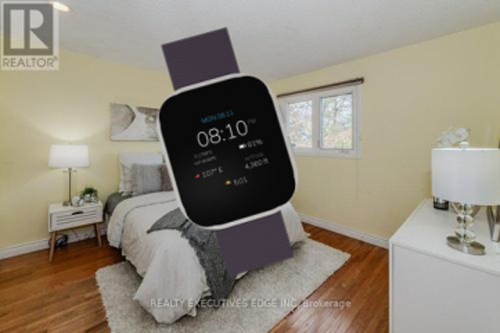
8h10
